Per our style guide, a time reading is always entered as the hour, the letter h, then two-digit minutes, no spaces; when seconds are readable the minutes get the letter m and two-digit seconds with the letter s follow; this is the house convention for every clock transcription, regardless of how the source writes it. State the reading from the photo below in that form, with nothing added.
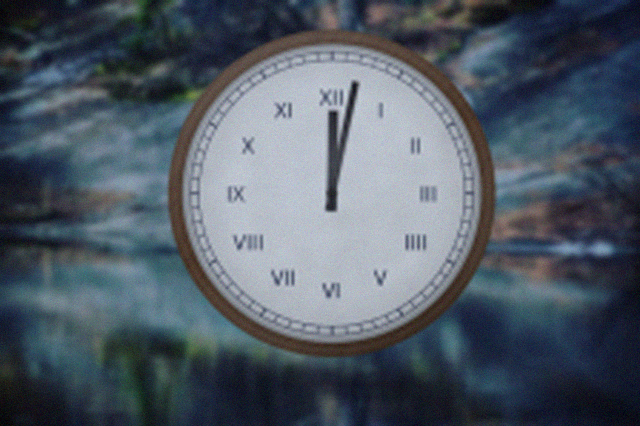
12h02
